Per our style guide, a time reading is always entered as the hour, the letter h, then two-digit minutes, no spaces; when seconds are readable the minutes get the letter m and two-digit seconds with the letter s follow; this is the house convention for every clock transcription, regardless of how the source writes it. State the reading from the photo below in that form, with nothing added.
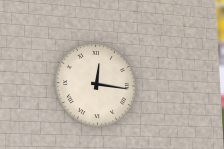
12h16
